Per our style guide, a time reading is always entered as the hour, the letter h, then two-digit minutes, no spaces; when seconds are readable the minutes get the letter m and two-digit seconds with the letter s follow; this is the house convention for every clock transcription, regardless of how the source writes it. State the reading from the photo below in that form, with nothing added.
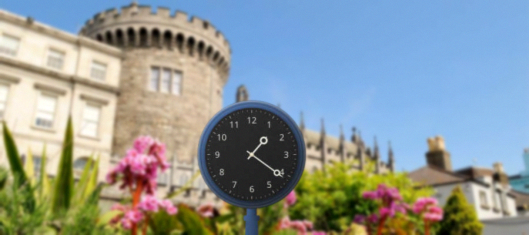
1h21
